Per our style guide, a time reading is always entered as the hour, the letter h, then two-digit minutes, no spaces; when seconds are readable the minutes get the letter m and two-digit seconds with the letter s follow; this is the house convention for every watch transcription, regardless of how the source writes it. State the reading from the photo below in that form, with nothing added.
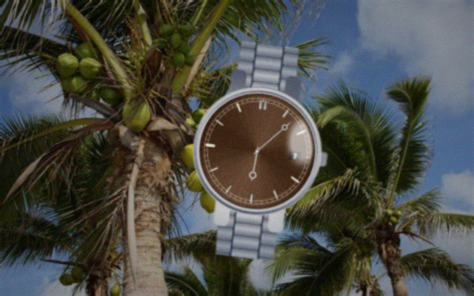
6h07
